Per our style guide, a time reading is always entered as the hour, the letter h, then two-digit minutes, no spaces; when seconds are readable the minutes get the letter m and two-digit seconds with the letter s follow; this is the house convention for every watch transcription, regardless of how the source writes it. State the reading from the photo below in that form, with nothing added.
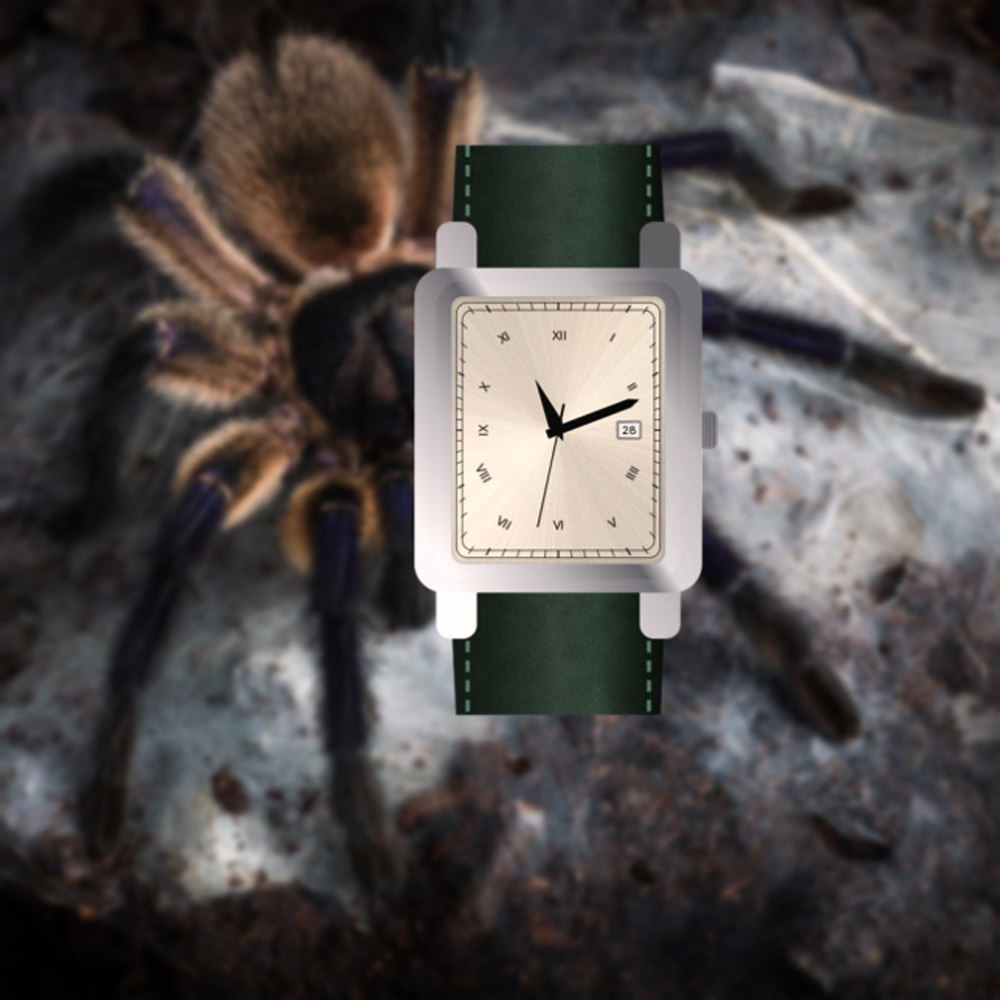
11h11m32s
